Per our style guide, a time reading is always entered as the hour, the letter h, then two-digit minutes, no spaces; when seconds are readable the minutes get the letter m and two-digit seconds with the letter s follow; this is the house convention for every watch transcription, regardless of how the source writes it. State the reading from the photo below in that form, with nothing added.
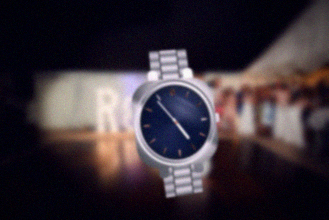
4h54
